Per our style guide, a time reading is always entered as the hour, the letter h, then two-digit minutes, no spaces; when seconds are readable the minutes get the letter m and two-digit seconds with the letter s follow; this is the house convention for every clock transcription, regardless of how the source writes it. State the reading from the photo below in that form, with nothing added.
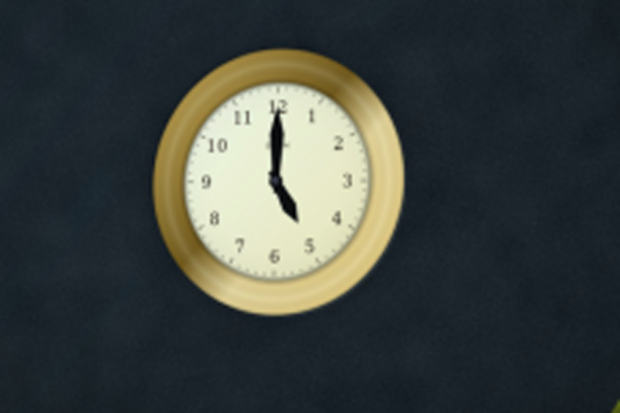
5h00
